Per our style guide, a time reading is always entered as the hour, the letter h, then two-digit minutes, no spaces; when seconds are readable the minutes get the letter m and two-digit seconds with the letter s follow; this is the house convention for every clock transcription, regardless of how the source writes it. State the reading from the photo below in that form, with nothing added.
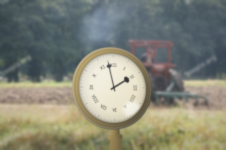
1h58
